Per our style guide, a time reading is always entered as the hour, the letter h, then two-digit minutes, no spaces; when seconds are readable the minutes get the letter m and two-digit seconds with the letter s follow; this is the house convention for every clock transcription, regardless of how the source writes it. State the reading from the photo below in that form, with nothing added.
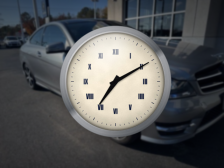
7h10
